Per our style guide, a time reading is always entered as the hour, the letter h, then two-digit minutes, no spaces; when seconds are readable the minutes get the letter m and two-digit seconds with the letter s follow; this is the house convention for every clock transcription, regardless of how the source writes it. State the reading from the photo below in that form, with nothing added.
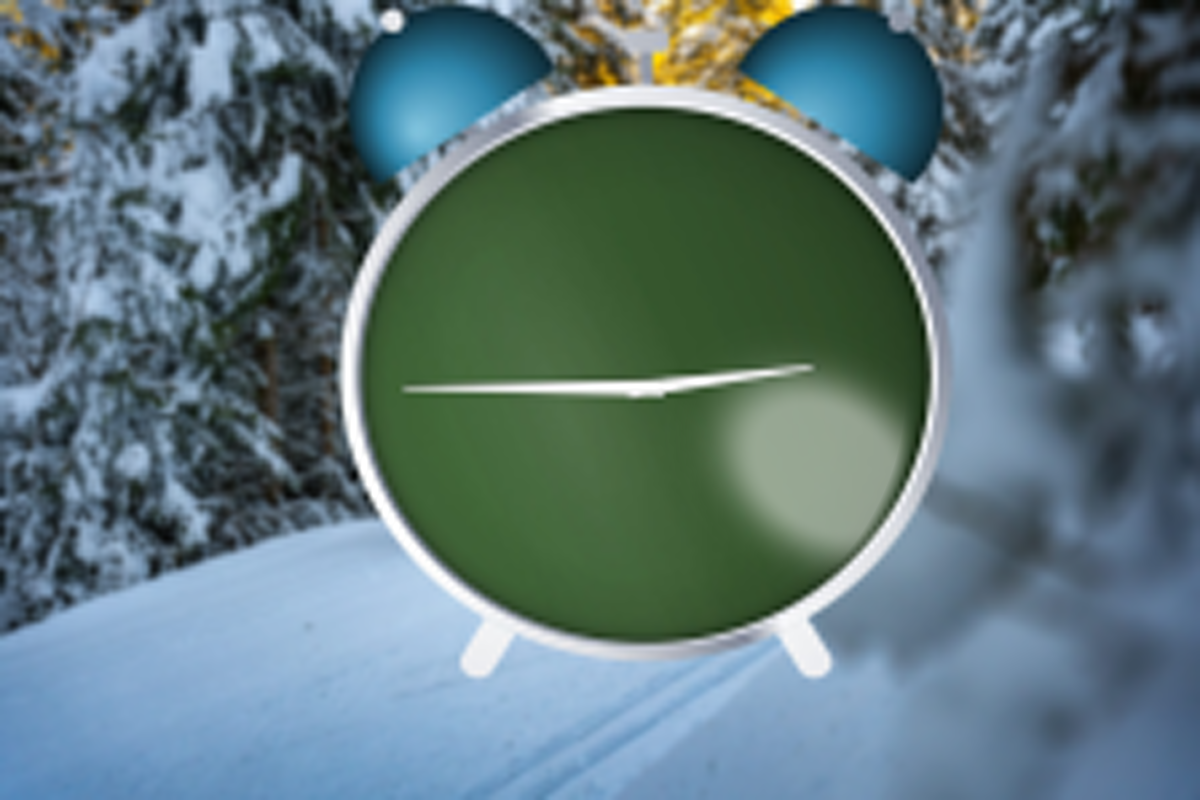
2h45
